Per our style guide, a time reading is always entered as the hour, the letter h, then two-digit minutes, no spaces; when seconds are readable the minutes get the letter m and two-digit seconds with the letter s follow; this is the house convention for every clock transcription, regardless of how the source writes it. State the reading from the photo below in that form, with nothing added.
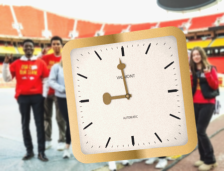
8h59
